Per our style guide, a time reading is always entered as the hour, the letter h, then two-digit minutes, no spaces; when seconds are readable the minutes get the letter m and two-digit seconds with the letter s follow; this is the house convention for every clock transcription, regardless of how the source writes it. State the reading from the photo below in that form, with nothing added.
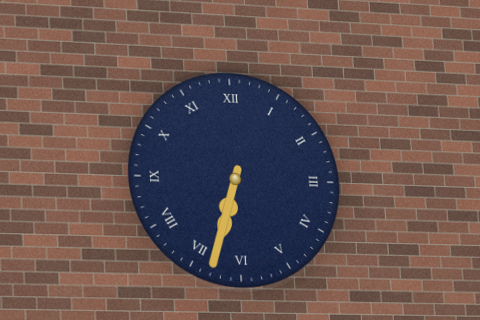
6h33
